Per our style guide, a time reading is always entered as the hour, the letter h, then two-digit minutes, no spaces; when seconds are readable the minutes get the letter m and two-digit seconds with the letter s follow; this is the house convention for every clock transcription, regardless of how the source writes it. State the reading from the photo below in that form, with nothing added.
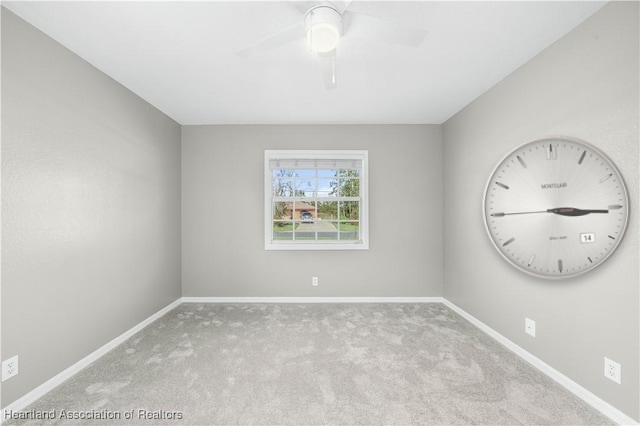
3h15m45s
